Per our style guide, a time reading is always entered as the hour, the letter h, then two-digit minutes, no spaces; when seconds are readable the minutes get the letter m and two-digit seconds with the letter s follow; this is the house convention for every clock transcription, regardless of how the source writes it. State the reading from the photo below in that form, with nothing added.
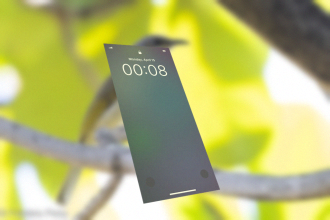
0h08
